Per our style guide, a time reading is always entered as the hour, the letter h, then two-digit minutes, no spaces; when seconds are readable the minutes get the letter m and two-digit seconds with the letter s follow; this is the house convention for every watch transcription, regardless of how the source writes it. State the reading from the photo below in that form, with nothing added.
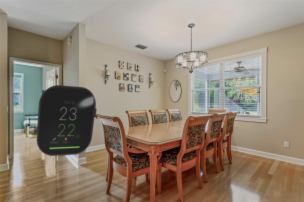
23h22
